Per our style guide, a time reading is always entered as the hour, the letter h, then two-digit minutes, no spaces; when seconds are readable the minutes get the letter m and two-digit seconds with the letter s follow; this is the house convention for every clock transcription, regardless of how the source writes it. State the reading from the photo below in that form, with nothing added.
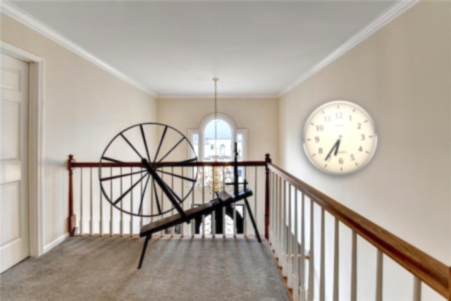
6h36
